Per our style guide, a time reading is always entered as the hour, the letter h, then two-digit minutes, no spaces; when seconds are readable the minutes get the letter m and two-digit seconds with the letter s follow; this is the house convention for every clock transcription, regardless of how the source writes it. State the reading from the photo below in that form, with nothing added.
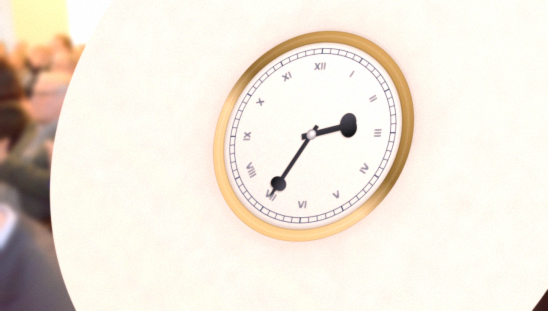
2h35
